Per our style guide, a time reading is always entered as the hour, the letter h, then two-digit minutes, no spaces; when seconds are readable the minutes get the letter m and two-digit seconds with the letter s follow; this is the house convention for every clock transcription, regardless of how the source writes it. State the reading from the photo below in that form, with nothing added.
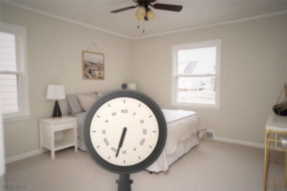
6h33
